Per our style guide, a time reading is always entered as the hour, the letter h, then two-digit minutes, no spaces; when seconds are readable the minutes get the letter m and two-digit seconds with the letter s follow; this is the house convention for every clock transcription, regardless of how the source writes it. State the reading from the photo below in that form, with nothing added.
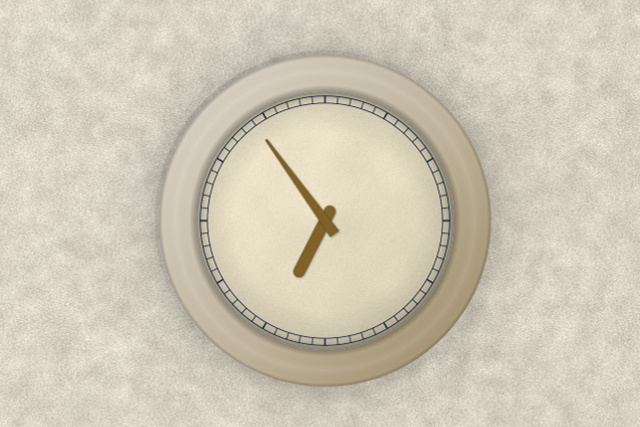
6h54
